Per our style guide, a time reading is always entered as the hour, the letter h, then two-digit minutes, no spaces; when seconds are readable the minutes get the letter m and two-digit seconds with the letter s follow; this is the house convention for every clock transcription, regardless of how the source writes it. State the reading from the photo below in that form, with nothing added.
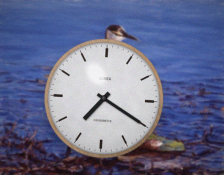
7h20
